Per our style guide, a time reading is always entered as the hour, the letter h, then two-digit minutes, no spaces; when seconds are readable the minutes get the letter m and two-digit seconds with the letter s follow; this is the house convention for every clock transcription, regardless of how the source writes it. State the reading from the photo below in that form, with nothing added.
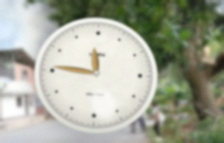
11h46
